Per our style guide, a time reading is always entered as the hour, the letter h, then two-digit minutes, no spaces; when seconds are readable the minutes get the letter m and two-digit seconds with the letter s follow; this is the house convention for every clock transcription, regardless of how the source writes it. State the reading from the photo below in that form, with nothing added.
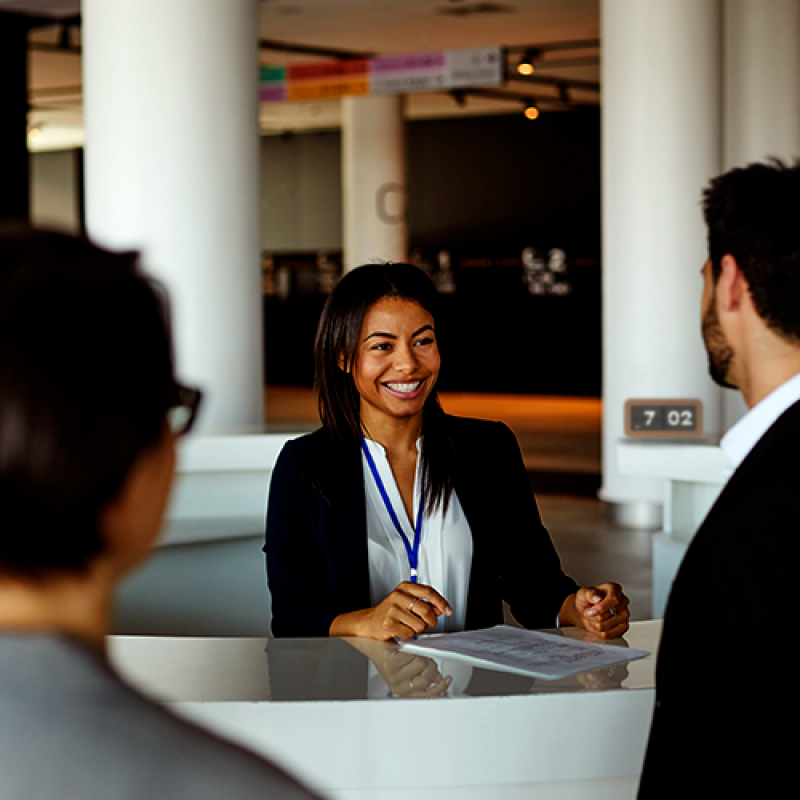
7h02
